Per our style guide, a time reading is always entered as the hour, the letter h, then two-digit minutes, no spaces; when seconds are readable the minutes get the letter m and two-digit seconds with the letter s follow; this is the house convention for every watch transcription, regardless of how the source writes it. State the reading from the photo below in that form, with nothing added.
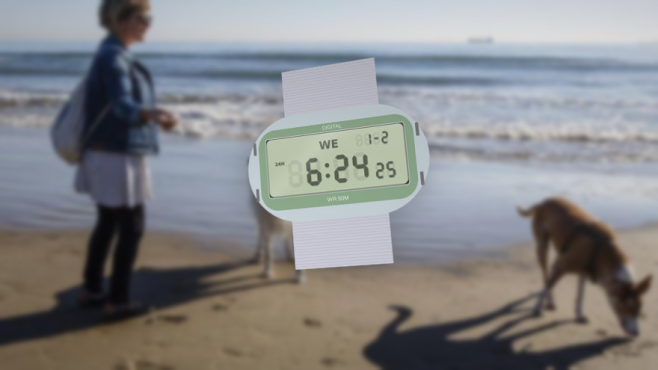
6h24m25s
